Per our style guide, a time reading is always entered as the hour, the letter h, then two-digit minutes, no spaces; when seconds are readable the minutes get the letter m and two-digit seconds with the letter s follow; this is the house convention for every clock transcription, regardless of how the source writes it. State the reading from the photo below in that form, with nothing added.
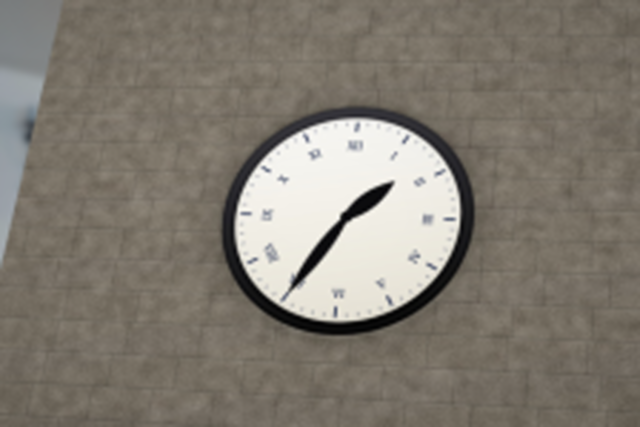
1h35
